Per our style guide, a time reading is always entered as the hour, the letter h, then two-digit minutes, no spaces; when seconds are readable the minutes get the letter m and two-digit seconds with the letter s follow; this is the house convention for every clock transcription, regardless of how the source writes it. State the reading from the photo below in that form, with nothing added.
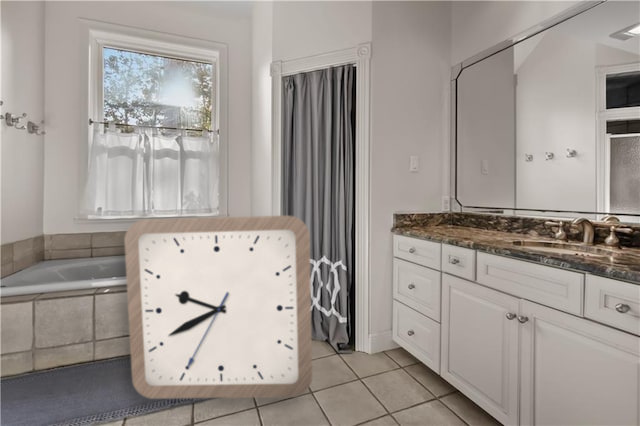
9h40m35s
